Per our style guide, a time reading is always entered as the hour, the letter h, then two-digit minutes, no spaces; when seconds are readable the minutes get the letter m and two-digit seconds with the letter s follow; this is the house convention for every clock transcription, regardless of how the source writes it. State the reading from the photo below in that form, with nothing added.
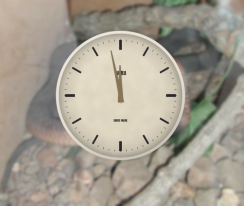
11h58
